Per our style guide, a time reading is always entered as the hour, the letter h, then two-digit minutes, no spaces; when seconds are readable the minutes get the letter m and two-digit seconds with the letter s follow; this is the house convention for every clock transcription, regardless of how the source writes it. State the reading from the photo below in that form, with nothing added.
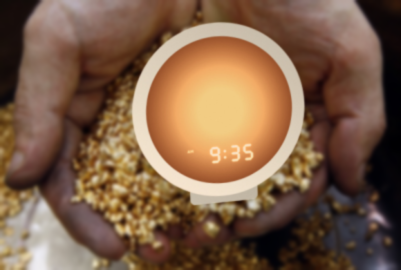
9h35
